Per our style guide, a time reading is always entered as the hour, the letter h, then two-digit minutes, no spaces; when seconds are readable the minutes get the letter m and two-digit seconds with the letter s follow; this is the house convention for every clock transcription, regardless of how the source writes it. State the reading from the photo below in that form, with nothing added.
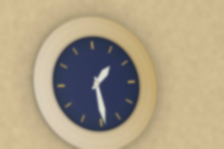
1h29
